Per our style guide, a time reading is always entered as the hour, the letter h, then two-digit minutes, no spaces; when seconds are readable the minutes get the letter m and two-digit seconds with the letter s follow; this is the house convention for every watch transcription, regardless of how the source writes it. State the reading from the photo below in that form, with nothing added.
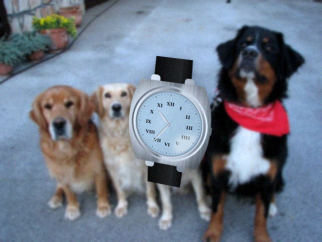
10h36
